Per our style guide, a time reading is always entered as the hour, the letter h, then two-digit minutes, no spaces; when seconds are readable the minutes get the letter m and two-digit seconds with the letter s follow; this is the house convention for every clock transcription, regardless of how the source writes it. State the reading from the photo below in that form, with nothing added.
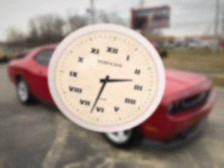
2h32
